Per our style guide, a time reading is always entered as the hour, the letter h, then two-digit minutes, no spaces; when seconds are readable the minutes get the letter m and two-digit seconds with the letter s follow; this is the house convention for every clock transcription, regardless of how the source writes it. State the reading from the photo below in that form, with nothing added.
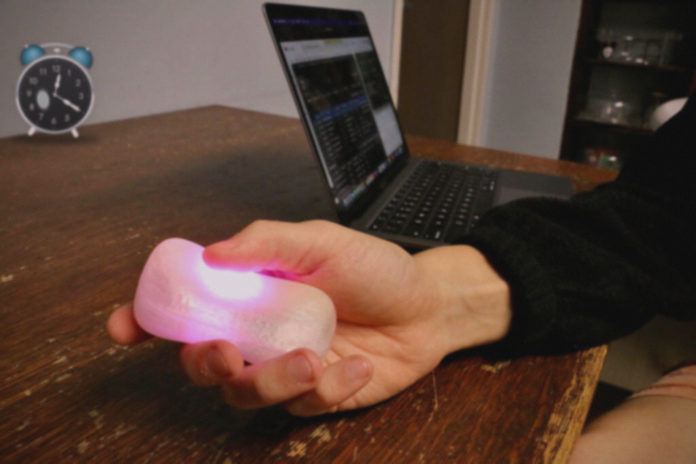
12h20
